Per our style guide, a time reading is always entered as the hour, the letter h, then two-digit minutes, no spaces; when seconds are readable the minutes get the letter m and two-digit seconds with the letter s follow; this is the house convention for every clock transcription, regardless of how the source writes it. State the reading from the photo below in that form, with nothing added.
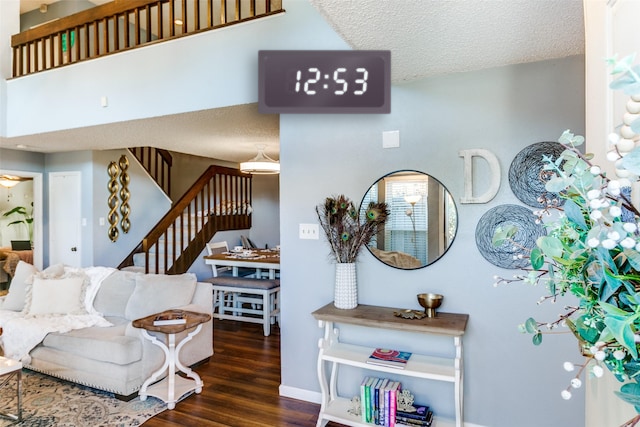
12h53
